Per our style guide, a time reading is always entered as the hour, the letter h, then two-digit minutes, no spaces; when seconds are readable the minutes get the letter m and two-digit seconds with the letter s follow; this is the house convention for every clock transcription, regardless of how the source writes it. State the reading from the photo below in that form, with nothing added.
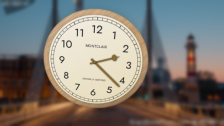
2h22
